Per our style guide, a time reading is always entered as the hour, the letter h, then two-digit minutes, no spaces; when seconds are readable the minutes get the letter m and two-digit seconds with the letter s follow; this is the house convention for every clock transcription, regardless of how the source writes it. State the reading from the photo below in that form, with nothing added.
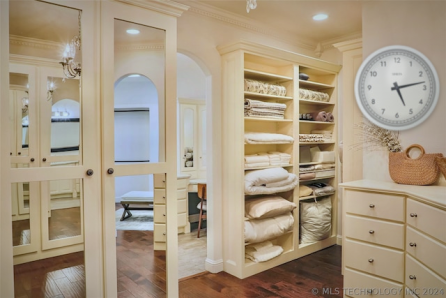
5h13
